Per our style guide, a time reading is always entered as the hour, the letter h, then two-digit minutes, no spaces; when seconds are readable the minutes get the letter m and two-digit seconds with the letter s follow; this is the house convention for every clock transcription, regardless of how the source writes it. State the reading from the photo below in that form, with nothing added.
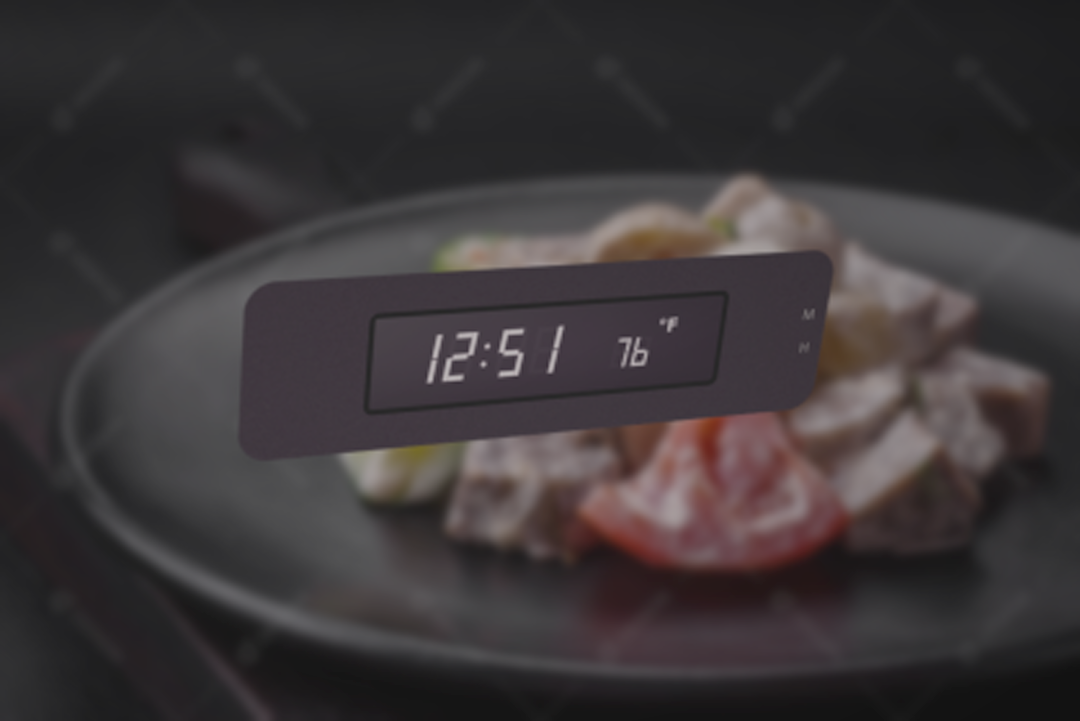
12h51
